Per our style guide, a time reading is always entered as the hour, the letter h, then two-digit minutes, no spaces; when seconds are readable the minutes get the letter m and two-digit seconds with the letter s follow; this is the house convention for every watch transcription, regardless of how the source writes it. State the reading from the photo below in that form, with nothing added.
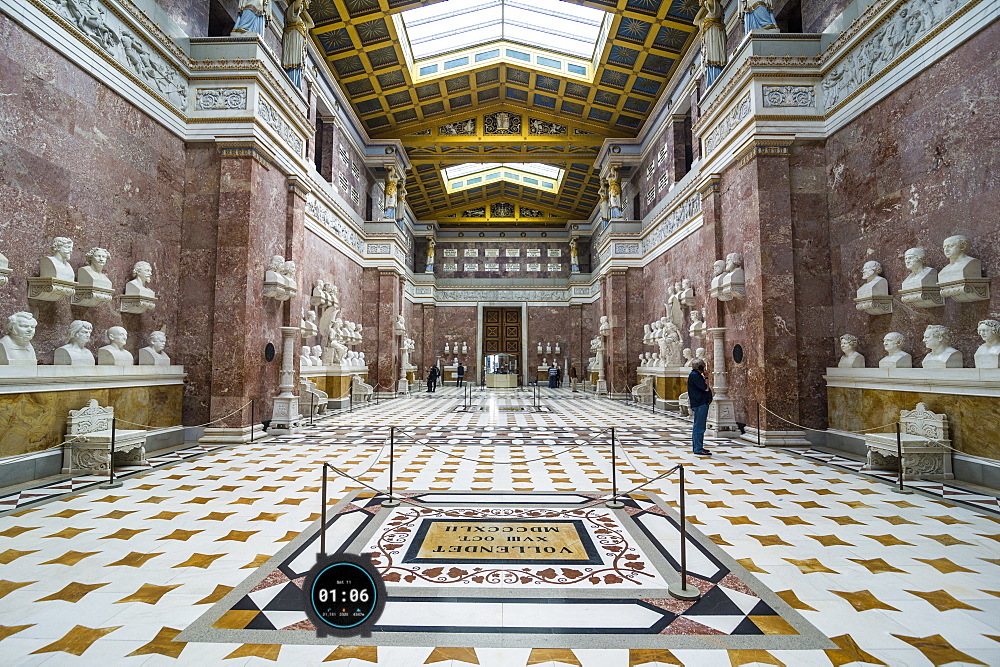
1h06
